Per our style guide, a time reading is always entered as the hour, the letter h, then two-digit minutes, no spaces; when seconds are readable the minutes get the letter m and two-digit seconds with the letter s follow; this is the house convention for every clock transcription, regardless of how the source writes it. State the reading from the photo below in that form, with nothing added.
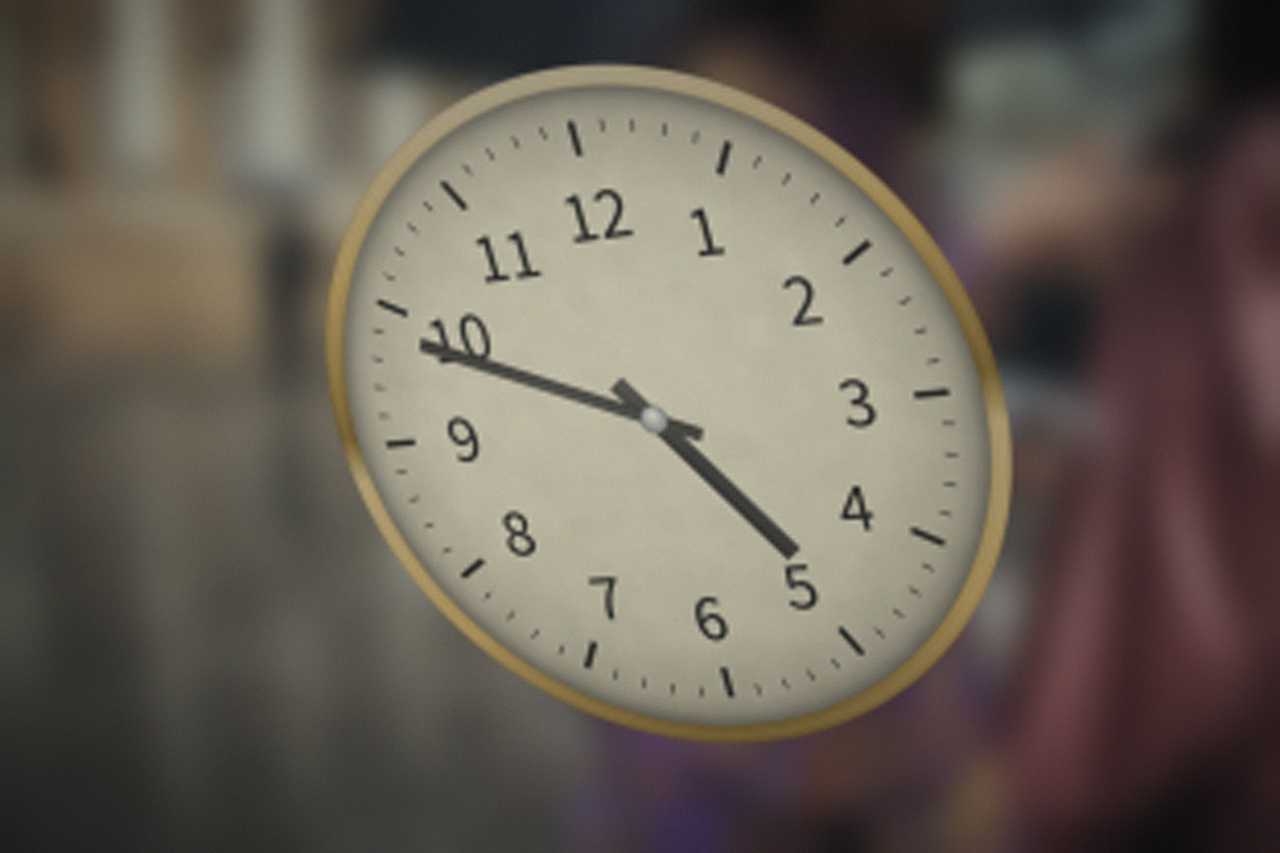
4h49
